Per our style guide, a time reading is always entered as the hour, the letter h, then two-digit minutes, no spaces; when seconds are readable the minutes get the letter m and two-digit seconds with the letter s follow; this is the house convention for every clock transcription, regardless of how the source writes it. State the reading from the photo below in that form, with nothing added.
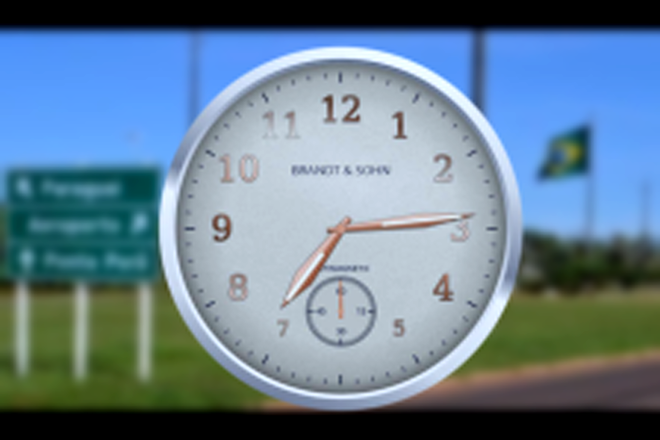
7h14
